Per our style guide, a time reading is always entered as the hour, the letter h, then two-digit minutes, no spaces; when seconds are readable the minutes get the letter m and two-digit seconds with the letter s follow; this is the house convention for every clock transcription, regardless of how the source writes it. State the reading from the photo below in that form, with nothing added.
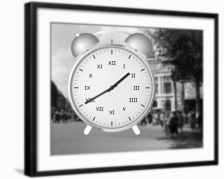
1h40
